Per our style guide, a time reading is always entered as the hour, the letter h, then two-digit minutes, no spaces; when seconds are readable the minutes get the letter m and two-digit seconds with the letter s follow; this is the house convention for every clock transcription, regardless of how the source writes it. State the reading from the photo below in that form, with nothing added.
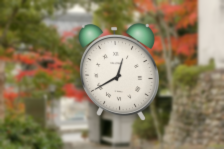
12h40
